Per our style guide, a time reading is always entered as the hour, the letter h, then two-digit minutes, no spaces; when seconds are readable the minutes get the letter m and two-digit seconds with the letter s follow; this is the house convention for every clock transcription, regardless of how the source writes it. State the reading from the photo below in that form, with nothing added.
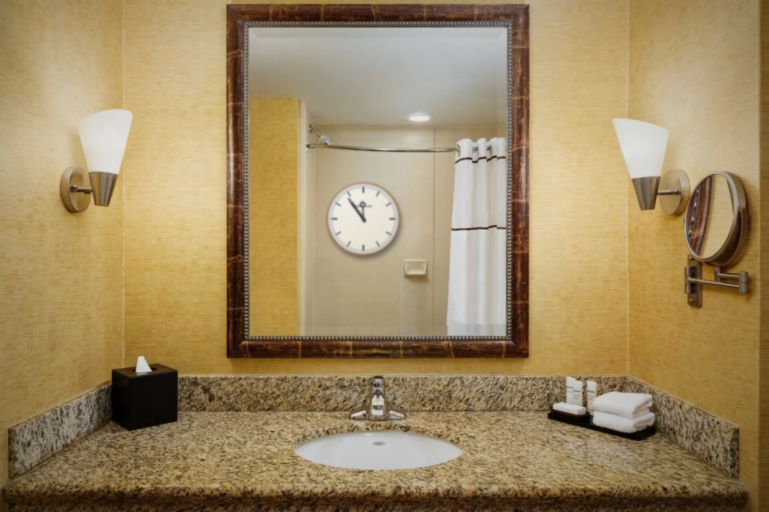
11h54
